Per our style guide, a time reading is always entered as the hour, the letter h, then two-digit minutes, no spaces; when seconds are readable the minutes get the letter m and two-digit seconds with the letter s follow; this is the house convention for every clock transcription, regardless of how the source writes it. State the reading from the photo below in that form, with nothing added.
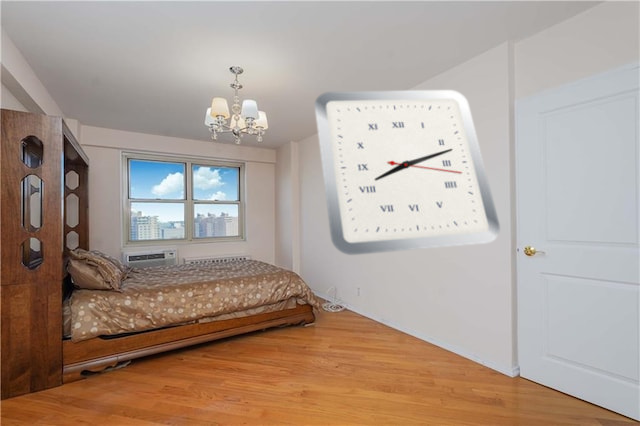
8h12m17s
